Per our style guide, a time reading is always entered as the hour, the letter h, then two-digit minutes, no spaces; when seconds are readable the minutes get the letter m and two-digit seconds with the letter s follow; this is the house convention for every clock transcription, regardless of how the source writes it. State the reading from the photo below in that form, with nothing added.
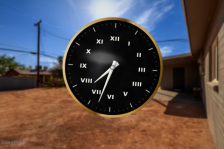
7h33
